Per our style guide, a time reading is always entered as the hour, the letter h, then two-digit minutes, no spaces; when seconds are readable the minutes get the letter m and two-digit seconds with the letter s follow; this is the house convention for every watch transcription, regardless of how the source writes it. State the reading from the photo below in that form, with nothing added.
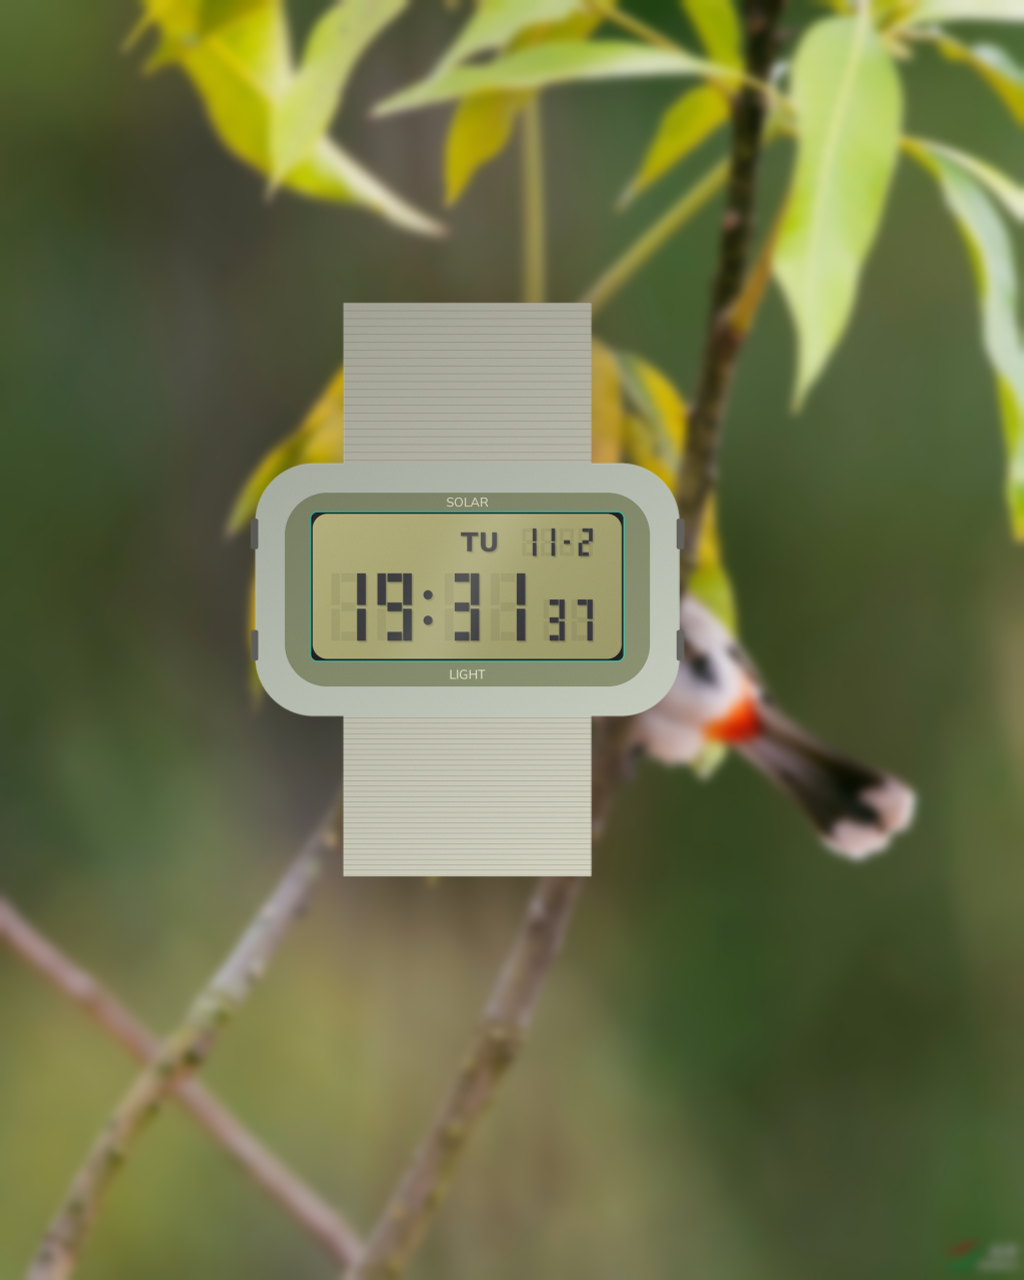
19h31m37s
